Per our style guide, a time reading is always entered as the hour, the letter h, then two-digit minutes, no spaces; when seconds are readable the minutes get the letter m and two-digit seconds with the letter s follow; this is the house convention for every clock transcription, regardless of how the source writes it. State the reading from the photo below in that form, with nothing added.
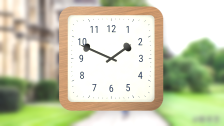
1h49
